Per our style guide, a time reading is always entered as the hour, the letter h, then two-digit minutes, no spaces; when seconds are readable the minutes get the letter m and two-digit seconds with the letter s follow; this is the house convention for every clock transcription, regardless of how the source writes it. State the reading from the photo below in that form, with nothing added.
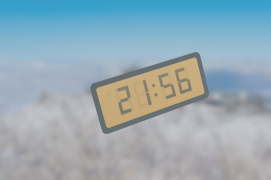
21h56
